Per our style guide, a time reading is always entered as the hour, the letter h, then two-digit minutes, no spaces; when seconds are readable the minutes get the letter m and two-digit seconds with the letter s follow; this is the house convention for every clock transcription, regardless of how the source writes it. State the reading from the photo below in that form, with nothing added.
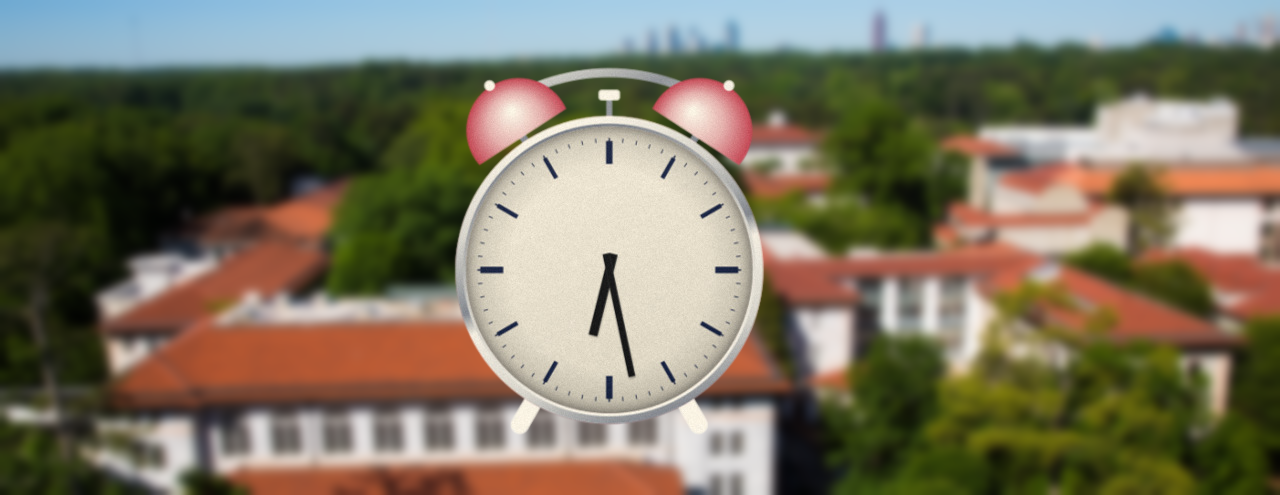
6h28
